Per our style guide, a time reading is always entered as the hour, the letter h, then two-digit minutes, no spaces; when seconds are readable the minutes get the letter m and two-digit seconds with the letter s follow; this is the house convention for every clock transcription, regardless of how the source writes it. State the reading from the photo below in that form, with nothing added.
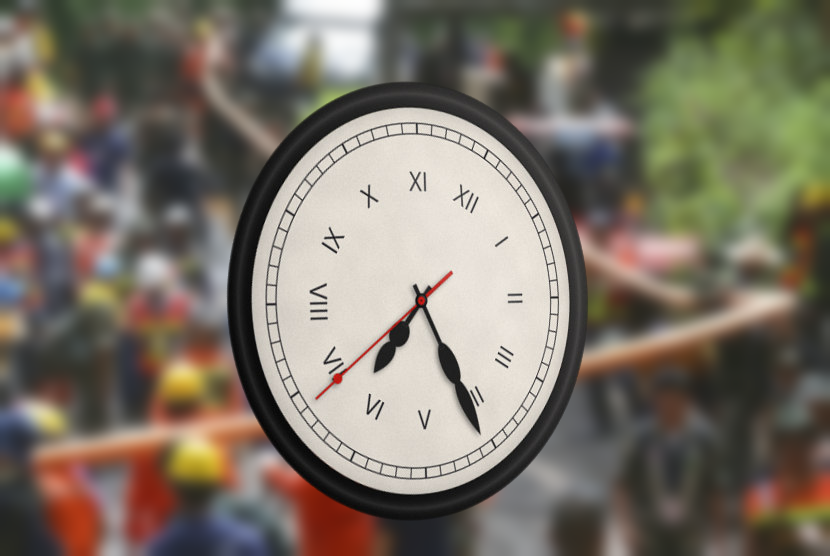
6h20m34s
